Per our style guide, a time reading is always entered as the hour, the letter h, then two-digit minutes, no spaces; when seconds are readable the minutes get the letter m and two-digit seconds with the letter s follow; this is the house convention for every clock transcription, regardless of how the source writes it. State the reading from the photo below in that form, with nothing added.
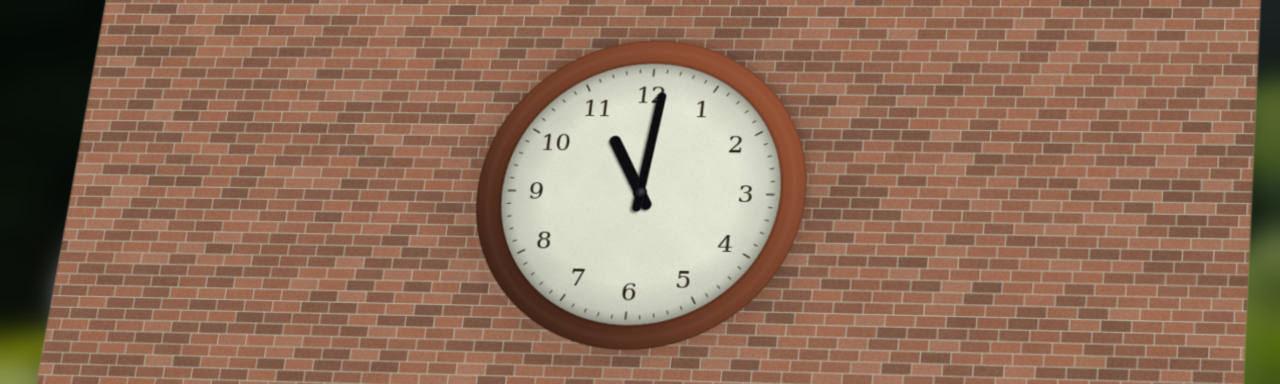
11h01
